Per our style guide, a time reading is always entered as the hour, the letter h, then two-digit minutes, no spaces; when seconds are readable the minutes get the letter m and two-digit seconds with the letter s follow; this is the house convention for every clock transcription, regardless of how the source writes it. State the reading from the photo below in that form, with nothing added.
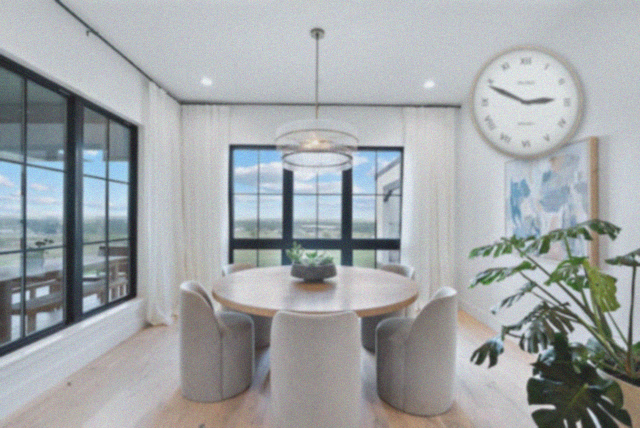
2h49
